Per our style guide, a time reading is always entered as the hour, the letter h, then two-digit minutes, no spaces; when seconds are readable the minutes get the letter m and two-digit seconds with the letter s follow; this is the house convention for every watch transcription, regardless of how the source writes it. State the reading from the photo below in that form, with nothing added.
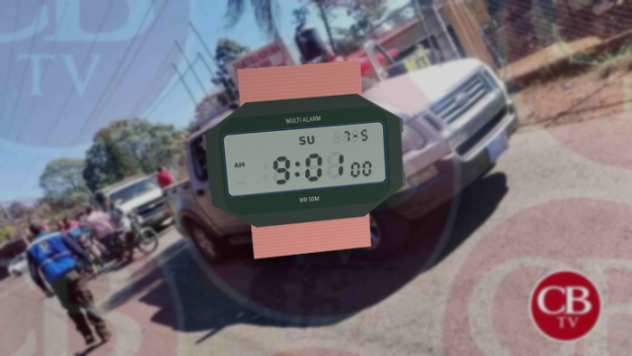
9h01m00s
